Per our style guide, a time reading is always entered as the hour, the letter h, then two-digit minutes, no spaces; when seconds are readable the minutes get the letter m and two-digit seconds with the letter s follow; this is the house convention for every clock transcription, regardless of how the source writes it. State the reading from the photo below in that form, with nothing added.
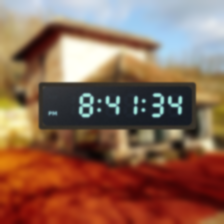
8h41m34s
